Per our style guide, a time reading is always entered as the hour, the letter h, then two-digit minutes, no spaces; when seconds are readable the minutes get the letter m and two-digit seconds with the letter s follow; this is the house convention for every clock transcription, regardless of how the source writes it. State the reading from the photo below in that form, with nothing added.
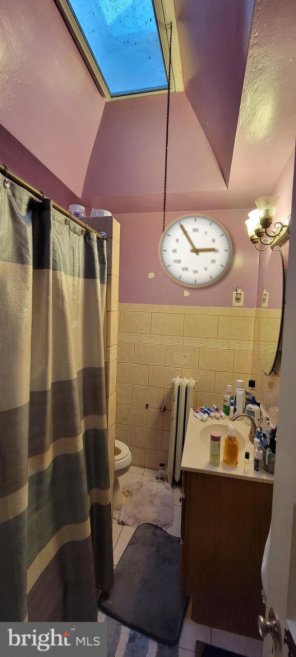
2h55
